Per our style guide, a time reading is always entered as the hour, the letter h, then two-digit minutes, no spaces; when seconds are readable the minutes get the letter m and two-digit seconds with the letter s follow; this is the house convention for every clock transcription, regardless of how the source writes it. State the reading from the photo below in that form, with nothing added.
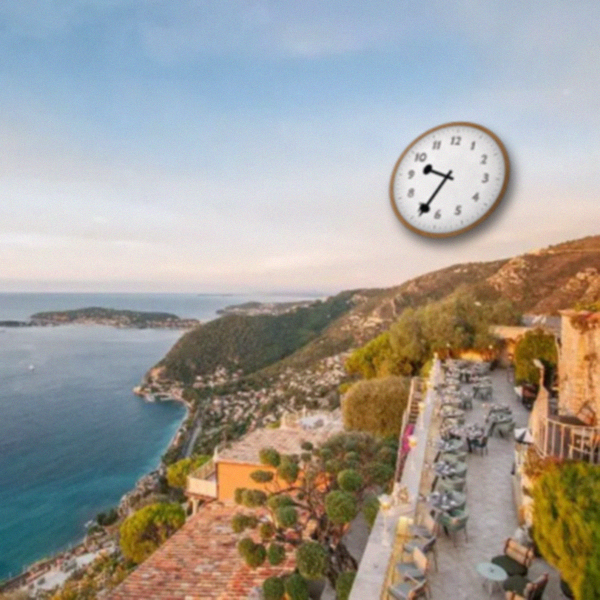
9h34
